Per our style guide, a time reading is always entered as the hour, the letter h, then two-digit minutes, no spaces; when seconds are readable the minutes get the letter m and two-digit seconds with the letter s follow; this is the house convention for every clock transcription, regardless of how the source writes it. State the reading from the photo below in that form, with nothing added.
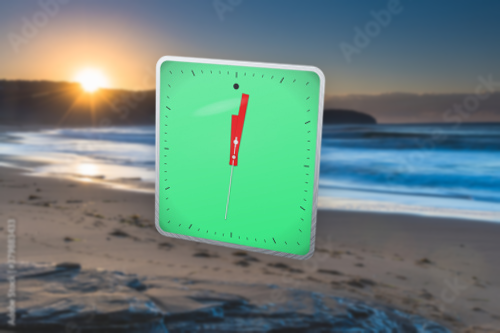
12h01m31s
